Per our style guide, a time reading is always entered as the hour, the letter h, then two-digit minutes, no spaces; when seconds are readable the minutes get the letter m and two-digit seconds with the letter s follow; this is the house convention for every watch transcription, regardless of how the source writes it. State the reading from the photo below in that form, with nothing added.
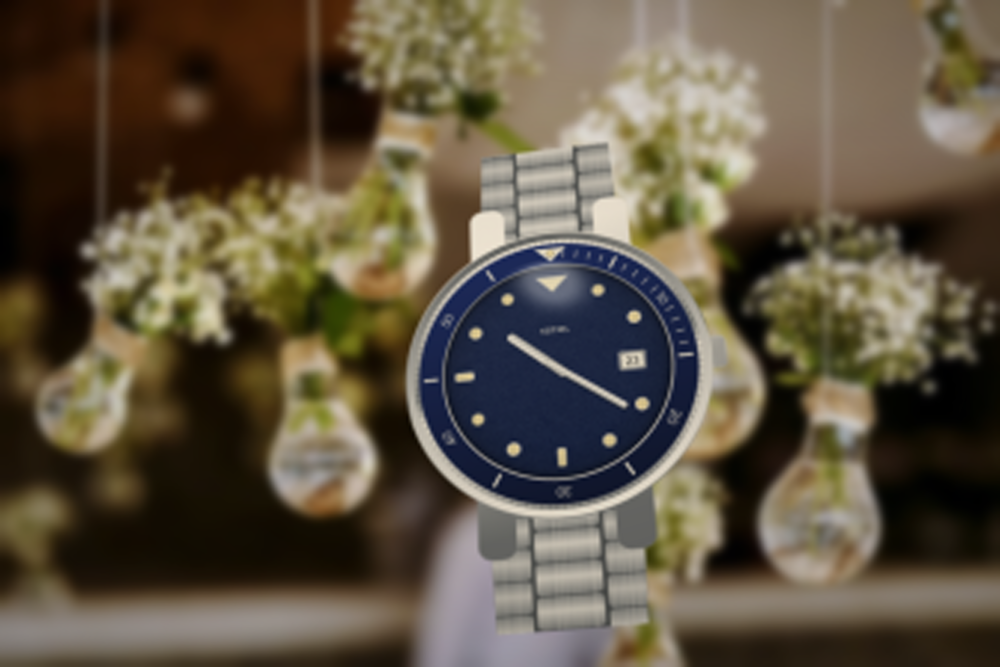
10h21
